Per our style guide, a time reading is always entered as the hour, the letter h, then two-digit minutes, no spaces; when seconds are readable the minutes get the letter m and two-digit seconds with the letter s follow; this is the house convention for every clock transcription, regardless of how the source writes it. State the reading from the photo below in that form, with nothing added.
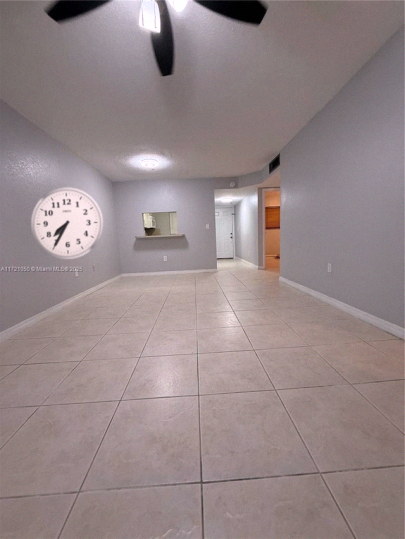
7h35
